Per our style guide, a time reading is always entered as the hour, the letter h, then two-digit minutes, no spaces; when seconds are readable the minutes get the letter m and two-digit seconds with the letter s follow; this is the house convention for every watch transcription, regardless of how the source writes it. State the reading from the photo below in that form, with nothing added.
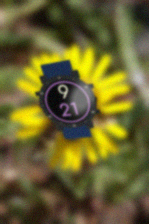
9h21
